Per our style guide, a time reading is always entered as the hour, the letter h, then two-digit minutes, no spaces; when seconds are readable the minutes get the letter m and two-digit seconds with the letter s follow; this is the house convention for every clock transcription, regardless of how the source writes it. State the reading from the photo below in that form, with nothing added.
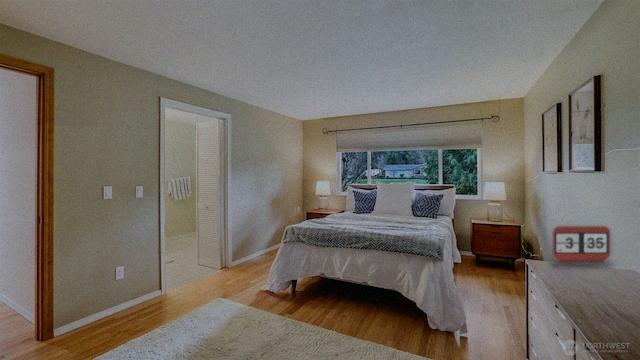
3h35
